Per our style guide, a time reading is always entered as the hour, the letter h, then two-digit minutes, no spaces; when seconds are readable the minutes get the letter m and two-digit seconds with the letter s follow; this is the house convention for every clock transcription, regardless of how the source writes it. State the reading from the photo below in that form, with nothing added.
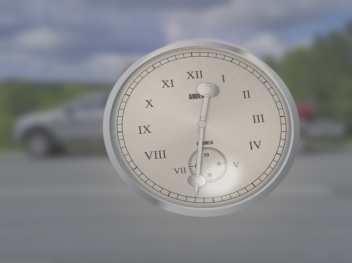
12h32
